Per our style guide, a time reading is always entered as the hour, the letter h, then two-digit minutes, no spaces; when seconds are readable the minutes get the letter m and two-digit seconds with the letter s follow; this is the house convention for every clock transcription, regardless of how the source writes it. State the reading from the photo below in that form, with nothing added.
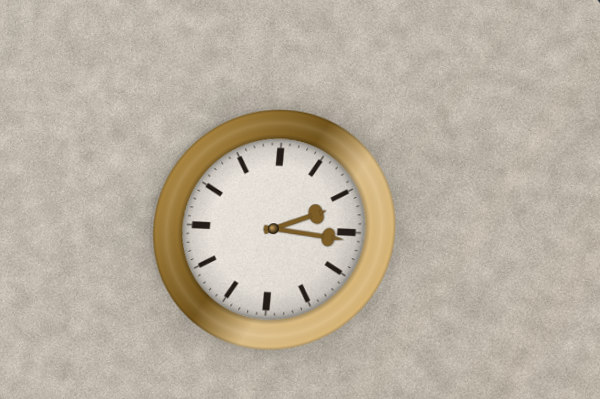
2h16
